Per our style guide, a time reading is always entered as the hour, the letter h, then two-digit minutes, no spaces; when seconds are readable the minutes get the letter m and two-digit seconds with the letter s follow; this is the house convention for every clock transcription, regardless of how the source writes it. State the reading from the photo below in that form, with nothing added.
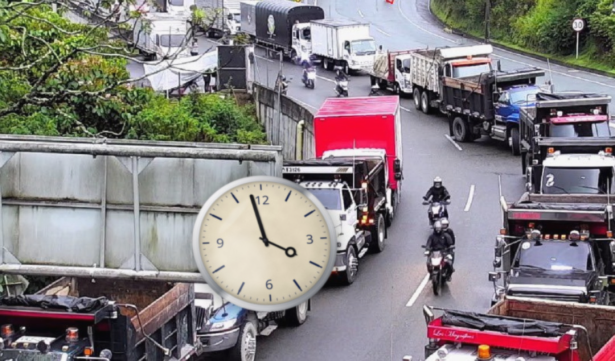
3h58
